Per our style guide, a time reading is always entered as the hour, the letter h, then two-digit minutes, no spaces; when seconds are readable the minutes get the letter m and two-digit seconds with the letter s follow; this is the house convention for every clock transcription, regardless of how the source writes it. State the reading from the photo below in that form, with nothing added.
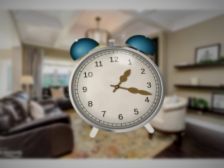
1h18
